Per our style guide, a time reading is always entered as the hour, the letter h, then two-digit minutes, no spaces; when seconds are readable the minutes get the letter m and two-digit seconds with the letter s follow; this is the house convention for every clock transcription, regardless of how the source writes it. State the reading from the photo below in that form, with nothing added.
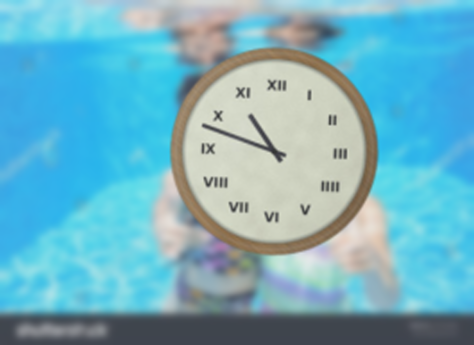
10h48
